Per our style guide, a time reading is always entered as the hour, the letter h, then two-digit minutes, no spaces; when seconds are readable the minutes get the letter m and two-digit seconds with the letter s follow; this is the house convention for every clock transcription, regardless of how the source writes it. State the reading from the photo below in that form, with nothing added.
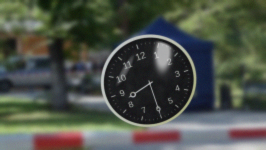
8h30
